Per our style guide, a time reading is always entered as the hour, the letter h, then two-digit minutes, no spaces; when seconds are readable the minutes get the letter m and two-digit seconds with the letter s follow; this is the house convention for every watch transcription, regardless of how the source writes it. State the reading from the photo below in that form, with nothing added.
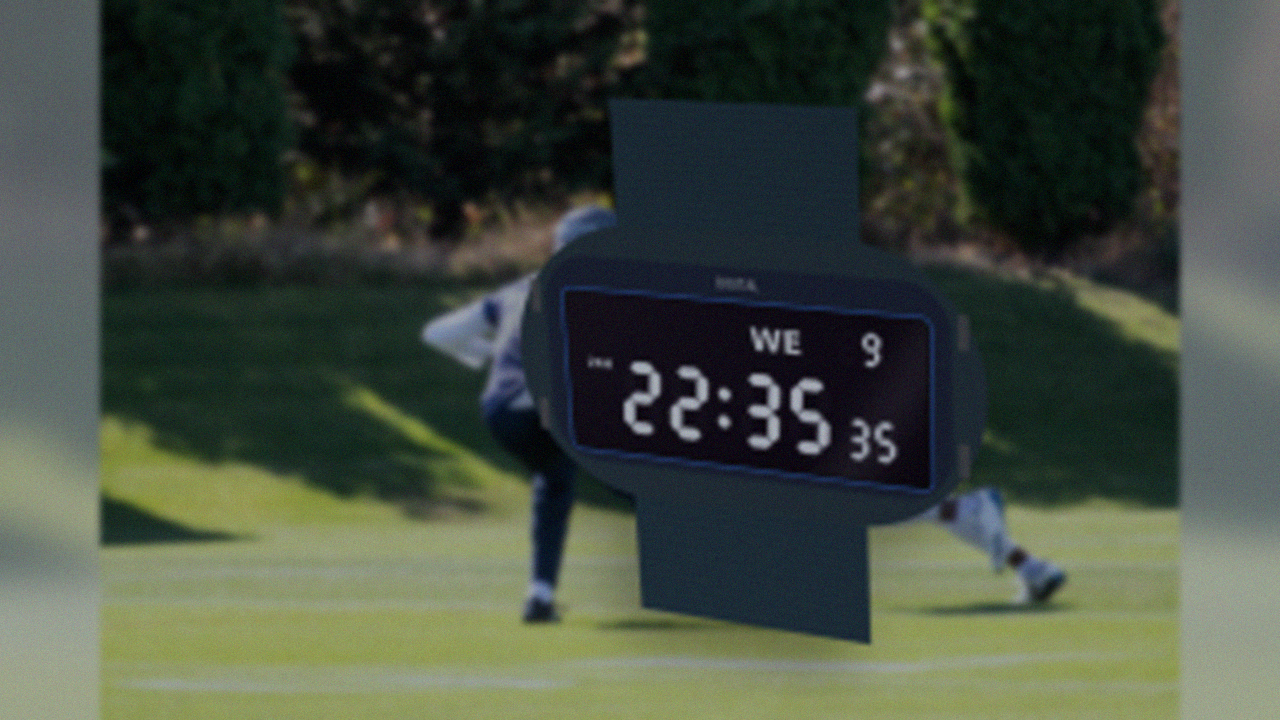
22h35m35s
